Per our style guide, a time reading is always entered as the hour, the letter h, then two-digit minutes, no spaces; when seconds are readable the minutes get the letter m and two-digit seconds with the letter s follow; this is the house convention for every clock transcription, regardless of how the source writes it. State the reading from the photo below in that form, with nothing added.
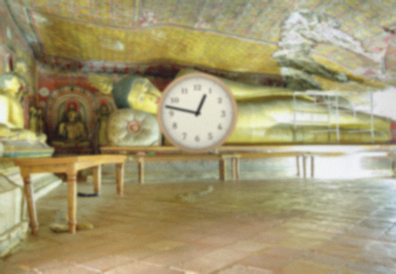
12h47
